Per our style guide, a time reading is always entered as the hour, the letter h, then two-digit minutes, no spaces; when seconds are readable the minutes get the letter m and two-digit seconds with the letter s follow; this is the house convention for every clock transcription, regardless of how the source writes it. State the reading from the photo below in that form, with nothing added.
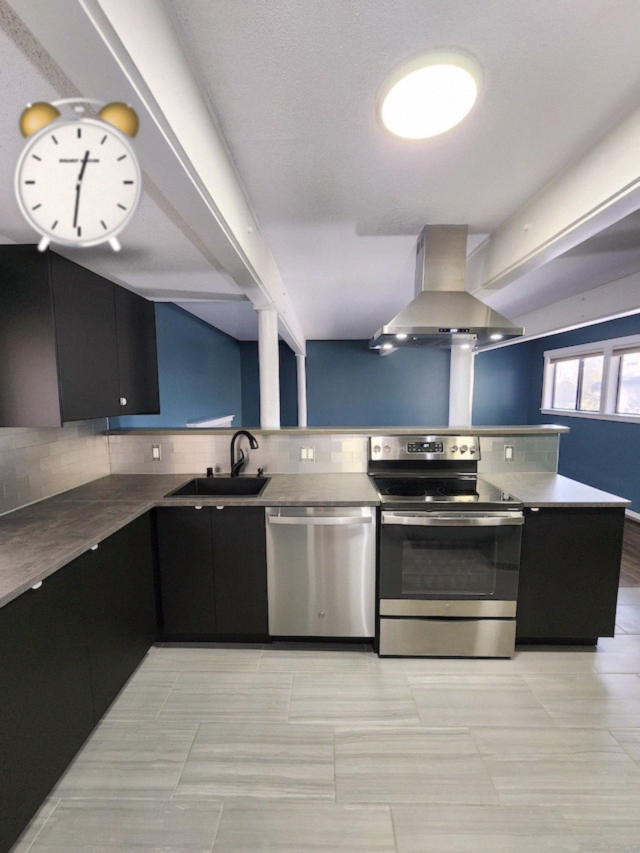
12h31
